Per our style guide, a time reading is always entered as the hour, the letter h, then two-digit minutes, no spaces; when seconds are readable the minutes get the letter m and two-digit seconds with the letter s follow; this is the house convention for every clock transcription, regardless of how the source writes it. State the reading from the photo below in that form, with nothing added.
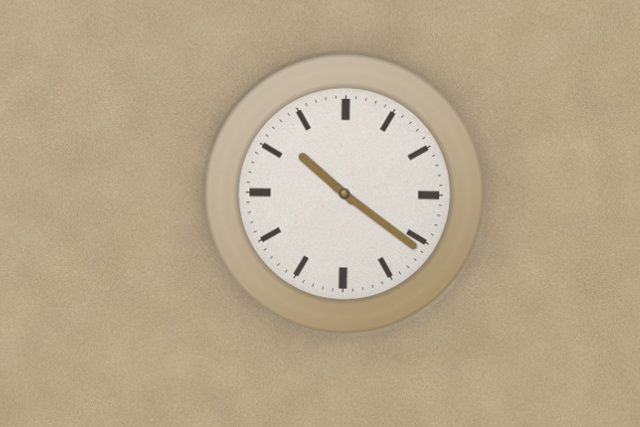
10h21
